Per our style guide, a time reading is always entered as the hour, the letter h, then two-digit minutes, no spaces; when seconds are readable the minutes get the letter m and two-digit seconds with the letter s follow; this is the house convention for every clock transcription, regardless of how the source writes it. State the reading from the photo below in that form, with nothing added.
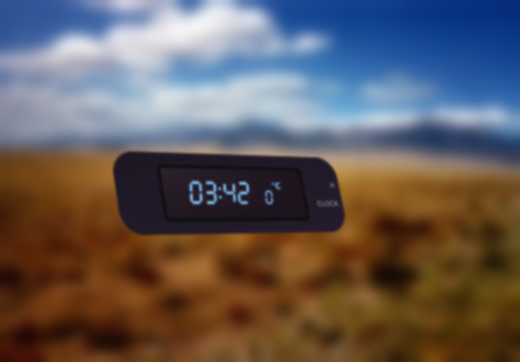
3h42
